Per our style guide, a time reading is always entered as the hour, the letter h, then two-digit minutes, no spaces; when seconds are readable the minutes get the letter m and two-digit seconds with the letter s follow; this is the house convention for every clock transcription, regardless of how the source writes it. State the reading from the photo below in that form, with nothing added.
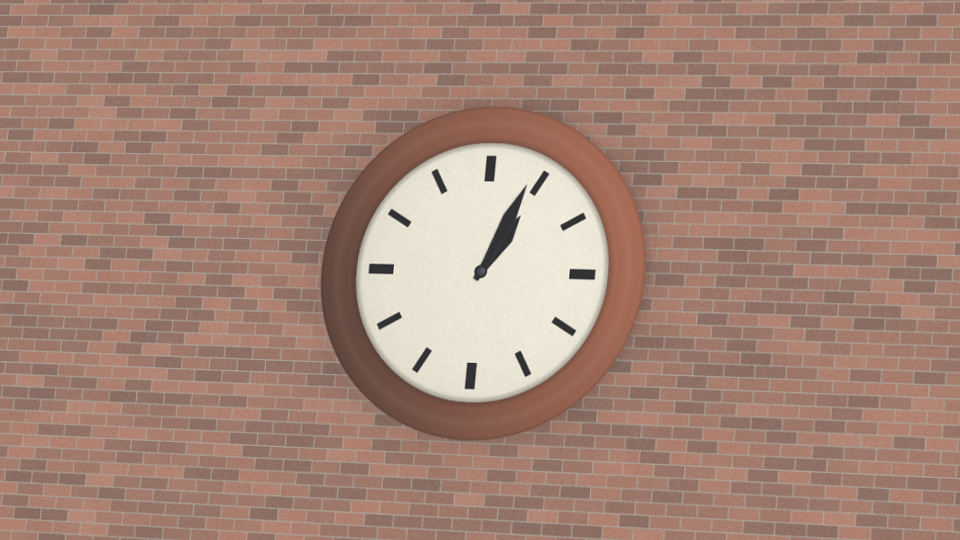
1h04
